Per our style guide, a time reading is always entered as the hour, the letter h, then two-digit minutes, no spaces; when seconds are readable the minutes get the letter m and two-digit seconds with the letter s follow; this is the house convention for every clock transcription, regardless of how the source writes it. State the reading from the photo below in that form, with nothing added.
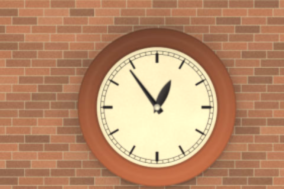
12h54
